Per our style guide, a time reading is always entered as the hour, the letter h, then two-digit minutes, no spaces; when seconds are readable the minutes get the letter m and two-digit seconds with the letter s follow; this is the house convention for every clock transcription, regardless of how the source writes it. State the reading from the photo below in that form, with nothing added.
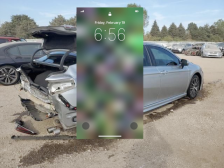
6h56
